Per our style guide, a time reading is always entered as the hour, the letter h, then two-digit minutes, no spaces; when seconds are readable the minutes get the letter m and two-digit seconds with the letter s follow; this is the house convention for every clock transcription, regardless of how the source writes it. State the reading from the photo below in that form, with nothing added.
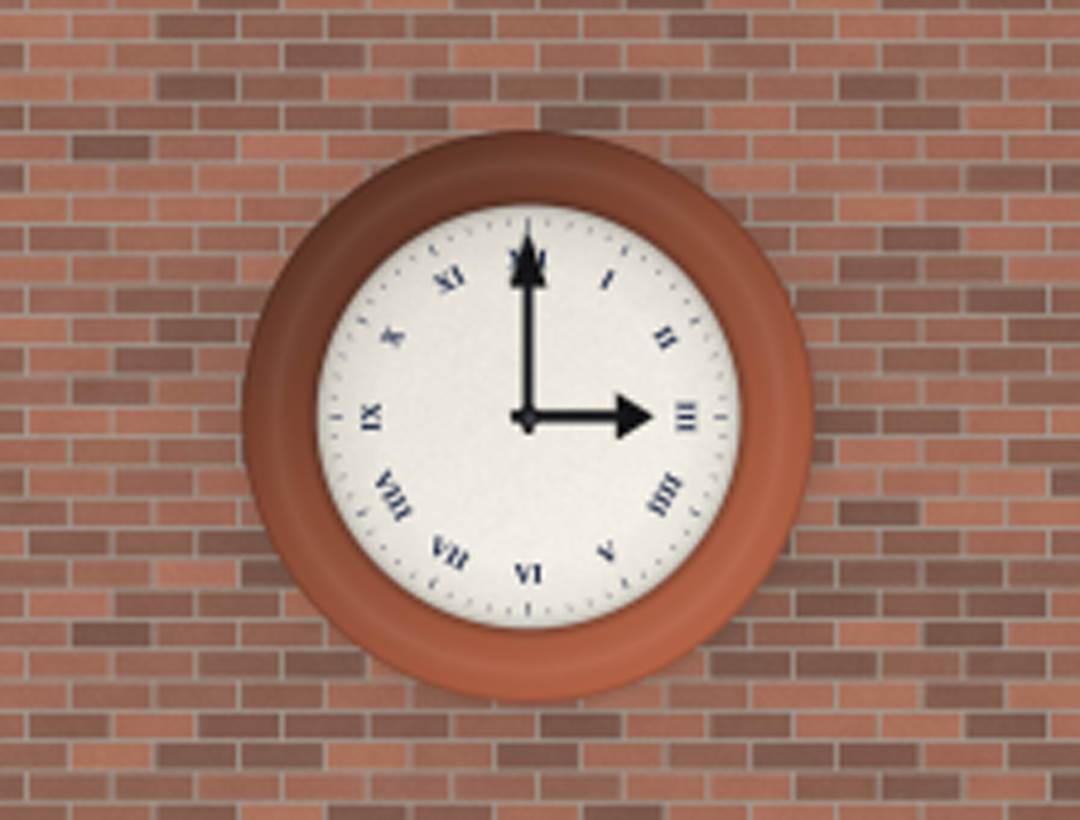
3h00
